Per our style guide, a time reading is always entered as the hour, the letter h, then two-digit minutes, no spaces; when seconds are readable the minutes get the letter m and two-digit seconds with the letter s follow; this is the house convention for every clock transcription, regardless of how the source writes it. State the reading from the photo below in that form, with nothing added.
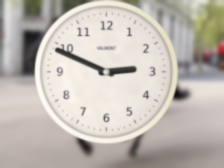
2h49
